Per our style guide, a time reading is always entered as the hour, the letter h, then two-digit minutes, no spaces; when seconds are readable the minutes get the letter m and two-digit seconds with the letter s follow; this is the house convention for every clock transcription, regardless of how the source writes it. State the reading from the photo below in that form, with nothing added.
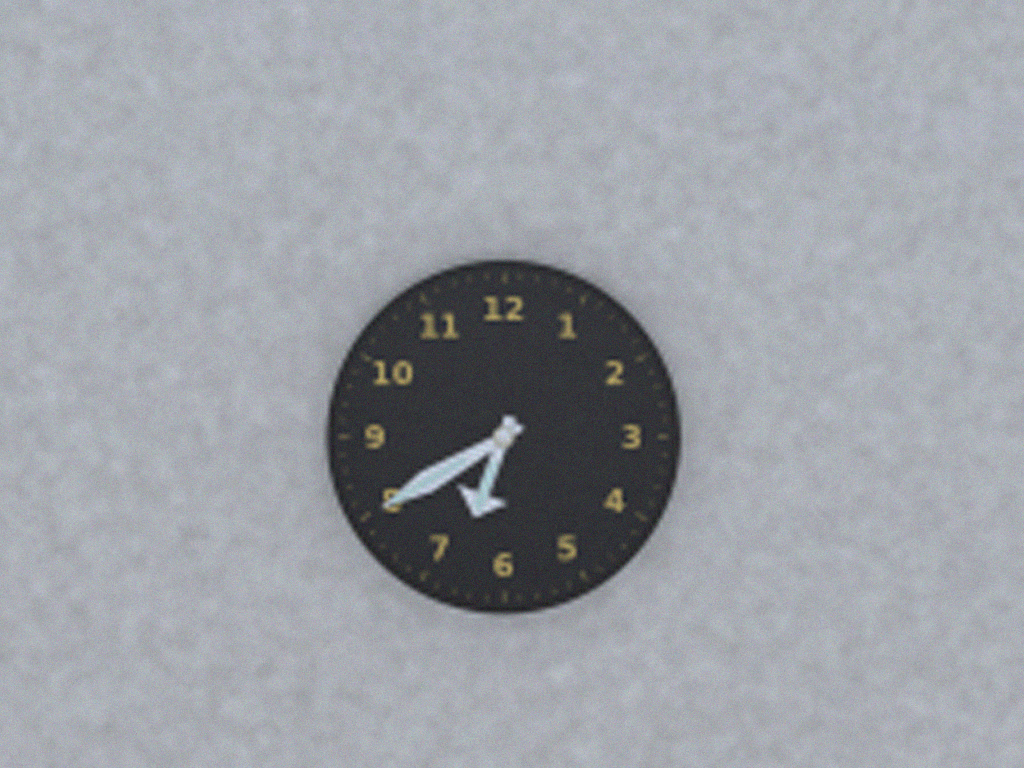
6h40
